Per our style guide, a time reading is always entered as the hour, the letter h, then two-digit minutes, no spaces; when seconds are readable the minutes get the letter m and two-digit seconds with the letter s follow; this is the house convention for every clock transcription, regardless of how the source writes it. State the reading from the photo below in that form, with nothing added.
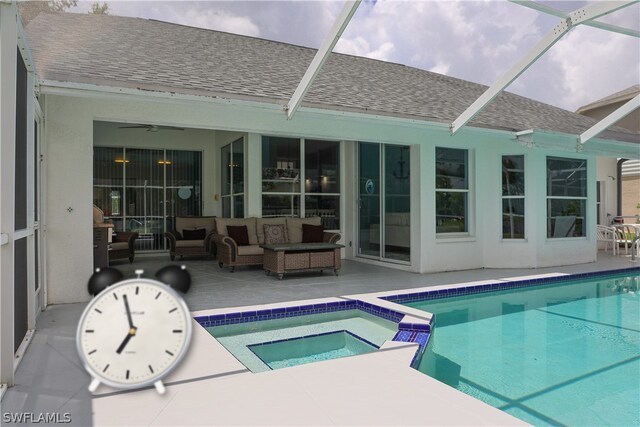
6h57
